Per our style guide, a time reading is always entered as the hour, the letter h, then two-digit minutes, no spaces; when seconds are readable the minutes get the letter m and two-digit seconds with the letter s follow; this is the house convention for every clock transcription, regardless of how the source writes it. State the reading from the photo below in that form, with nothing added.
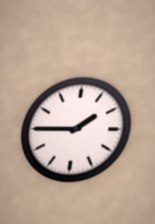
1h45
